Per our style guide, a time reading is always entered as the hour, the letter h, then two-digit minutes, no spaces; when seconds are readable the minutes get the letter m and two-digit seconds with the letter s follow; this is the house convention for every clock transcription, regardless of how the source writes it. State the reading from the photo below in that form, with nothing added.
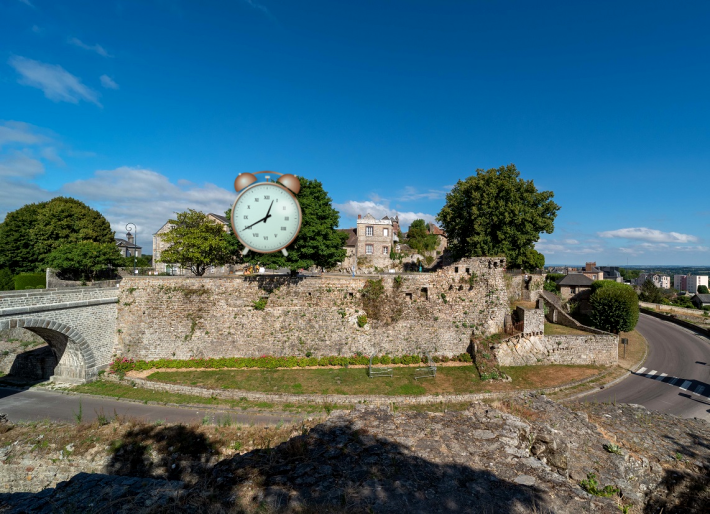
12h40
